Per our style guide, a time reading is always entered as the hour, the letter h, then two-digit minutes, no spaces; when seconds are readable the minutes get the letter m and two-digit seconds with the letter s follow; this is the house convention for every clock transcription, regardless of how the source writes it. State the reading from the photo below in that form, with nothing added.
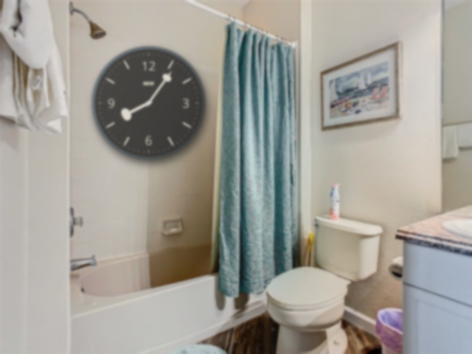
8h06
